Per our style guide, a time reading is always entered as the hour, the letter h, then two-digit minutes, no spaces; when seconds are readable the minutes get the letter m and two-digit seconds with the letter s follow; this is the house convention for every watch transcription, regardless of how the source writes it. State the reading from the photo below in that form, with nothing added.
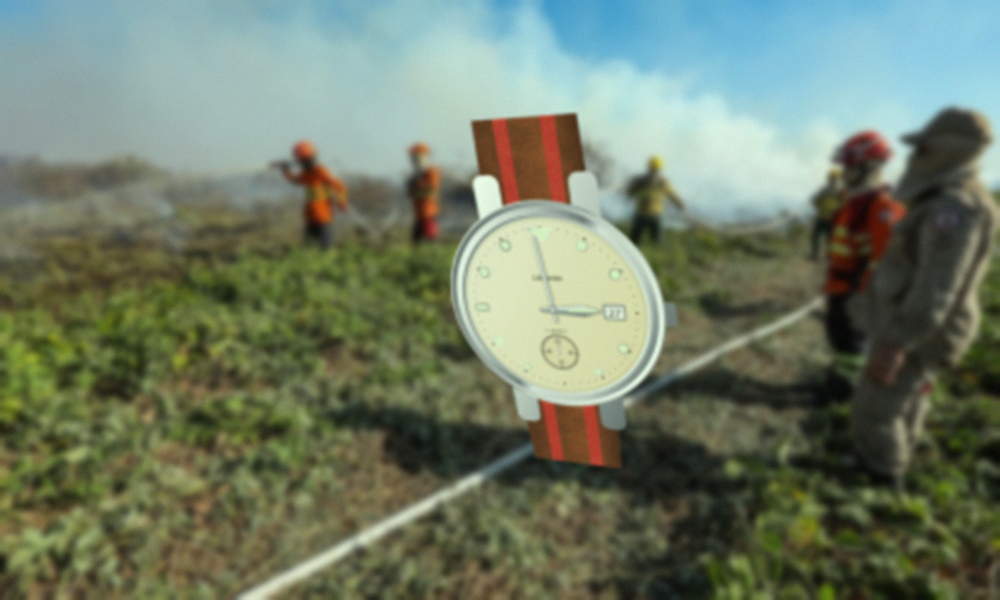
2h59
